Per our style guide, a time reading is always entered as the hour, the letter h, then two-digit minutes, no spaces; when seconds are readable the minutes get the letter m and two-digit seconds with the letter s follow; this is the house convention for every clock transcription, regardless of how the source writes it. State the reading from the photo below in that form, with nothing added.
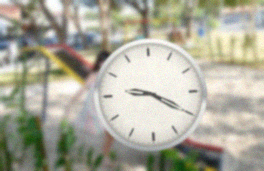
9h20
